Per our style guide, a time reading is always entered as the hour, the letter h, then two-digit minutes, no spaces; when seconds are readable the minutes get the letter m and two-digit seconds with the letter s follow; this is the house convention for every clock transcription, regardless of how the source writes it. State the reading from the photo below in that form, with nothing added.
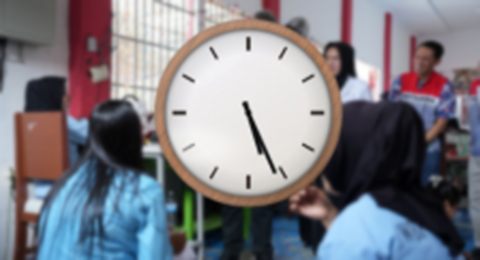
5h26
